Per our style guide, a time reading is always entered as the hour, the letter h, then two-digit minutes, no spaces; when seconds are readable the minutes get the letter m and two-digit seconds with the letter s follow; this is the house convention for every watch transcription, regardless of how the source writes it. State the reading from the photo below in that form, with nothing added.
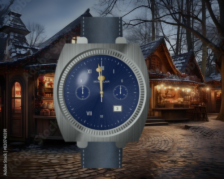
11h59
